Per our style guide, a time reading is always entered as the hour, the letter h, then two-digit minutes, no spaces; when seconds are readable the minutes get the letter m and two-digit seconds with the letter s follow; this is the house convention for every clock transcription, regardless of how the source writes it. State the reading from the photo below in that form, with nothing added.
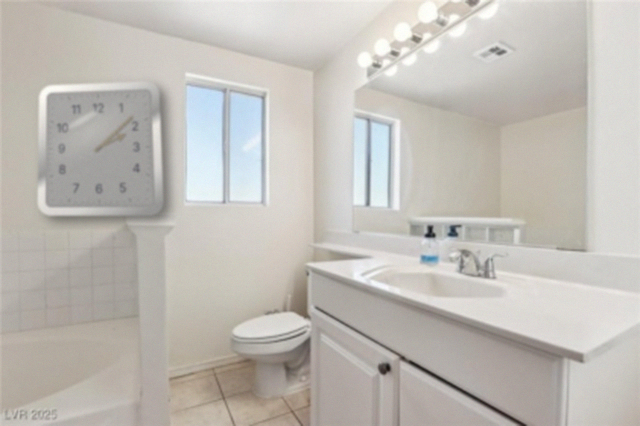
2h08
